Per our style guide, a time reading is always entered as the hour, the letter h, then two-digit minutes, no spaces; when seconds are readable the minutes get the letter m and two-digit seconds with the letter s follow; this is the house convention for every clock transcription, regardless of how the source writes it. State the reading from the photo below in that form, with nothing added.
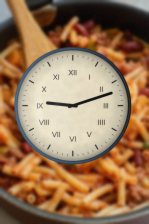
9h12
